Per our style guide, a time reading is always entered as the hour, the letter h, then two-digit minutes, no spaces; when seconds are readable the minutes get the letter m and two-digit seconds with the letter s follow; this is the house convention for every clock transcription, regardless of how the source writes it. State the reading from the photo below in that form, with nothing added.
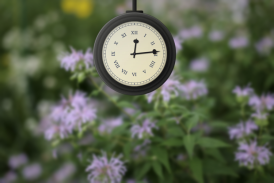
12h14
